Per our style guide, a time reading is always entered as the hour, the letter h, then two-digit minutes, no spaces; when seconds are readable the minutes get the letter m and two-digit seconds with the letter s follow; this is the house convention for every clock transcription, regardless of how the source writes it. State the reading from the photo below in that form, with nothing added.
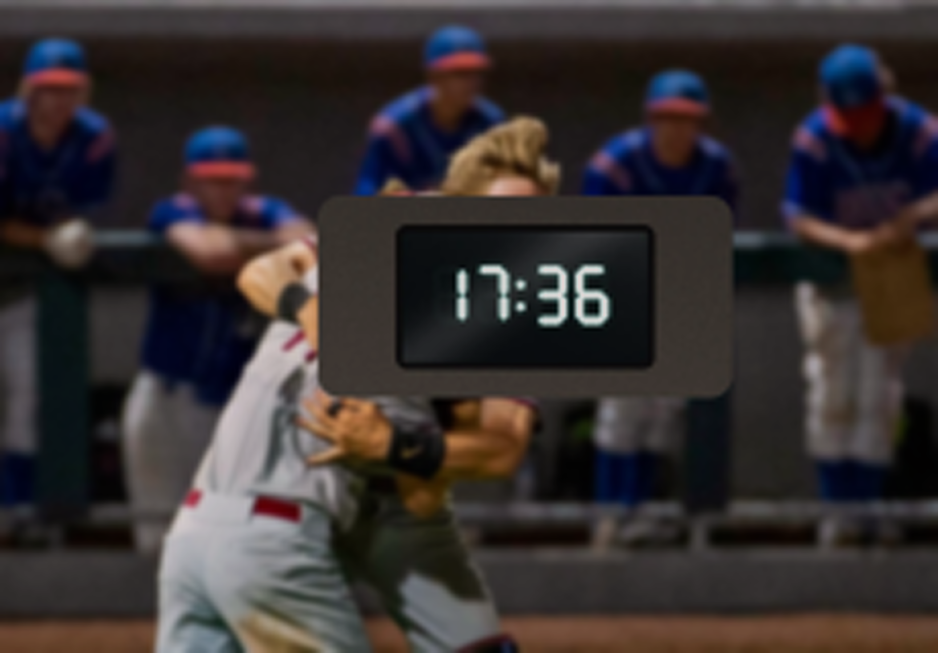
17h36
